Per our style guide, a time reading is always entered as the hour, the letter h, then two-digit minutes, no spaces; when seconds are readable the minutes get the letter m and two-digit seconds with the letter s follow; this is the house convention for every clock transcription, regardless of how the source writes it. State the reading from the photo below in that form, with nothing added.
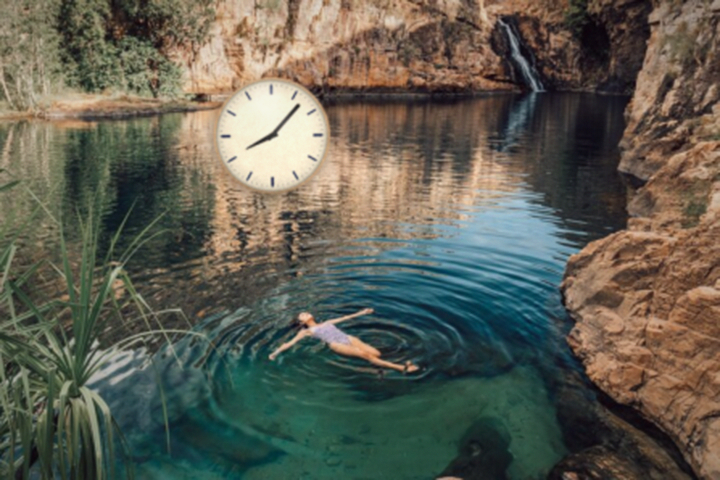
8h07
